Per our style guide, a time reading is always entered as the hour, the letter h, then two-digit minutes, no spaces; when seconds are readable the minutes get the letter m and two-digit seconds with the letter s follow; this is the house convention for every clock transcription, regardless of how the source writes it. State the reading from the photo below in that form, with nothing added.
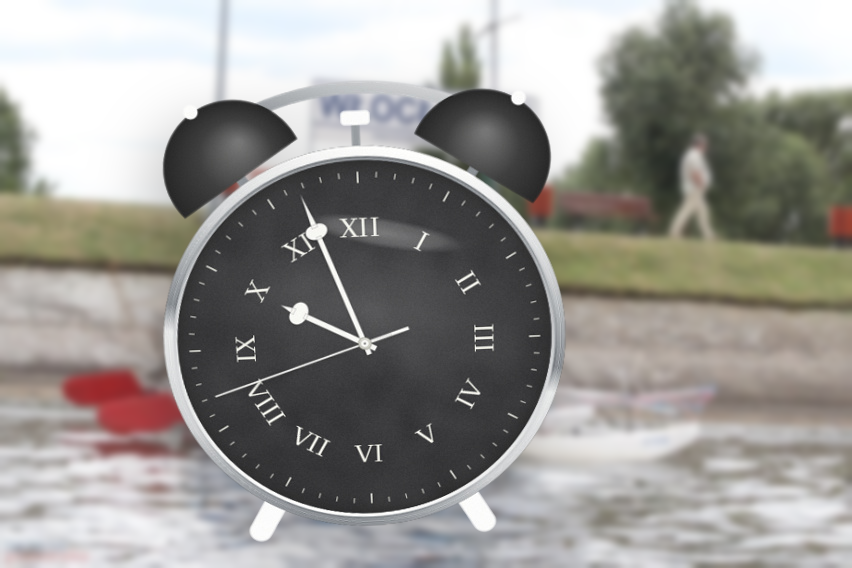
9h56m42s
